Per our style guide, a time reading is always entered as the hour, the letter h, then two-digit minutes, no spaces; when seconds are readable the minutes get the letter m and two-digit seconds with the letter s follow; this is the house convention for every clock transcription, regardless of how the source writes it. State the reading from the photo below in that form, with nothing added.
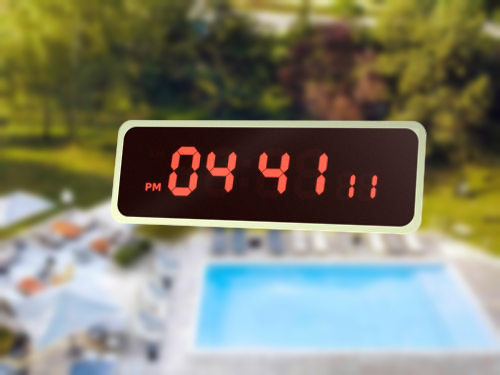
4h41m11s
